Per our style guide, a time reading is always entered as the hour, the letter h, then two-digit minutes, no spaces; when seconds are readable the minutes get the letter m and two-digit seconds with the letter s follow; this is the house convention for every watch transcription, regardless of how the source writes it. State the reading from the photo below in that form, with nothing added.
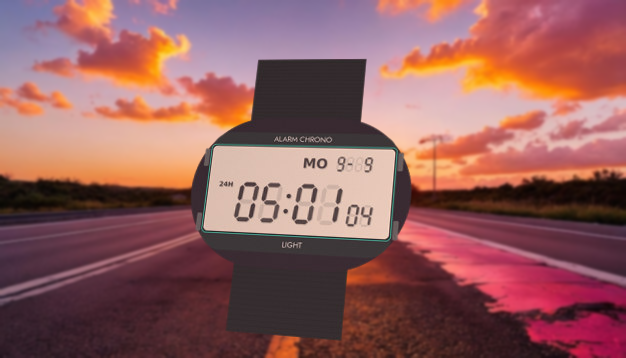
5h01m04s
